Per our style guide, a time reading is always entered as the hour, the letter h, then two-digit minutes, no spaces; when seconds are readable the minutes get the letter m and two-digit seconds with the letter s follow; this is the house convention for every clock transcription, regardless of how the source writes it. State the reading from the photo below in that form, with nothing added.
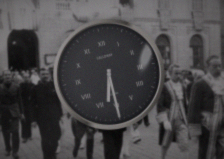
6h30
